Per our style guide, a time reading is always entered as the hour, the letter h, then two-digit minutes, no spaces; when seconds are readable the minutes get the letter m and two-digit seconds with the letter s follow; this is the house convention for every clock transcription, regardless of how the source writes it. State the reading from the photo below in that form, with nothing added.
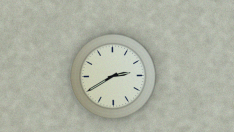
2h40
